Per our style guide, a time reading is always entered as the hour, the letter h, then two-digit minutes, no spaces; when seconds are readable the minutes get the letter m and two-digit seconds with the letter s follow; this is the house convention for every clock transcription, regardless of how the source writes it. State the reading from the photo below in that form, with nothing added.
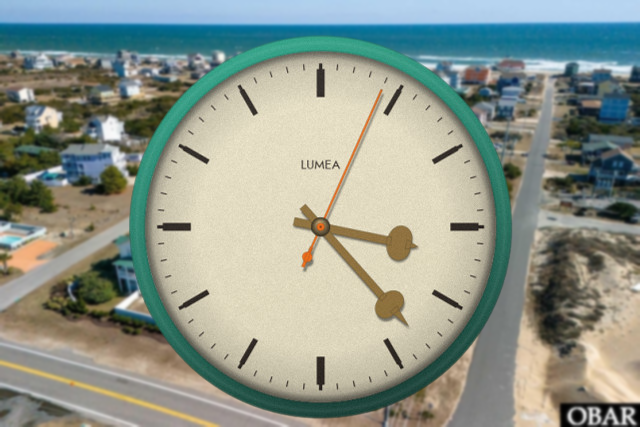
3h23m04s
